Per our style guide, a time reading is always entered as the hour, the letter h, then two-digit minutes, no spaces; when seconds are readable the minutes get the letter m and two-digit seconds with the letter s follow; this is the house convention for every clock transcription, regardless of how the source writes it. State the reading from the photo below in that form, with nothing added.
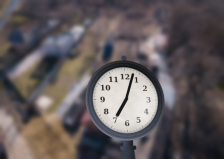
7h03
